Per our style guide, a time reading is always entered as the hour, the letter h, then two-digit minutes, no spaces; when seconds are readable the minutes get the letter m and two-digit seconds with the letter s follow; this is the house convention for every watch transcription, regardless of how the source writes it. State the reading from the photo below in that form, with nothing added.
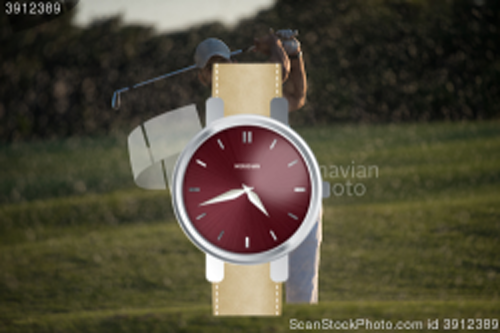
4h42
